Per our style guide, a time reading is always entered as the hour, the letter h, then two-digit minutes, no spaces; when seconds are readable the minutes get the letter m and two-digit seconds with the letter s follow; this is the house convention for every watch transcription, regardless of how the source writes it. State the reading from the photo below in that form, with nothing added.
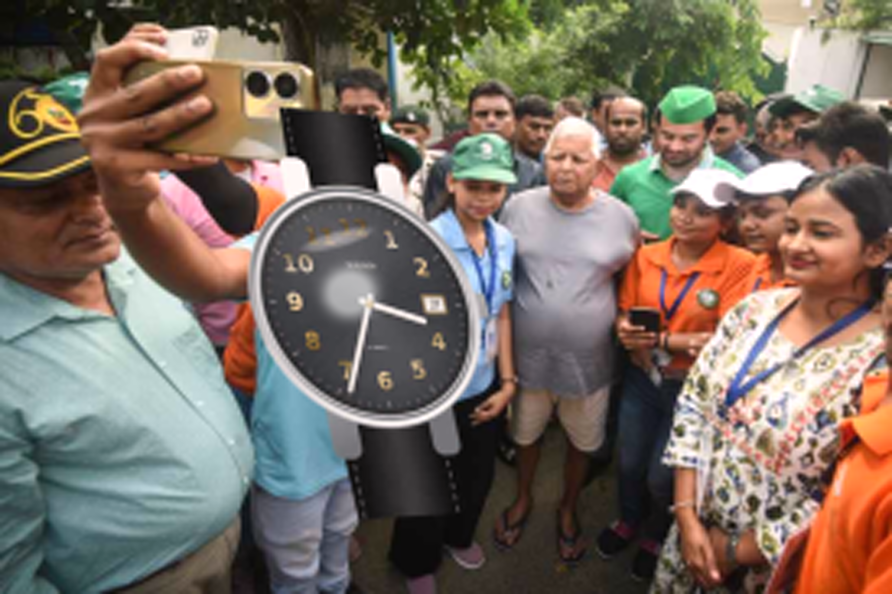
3h34
